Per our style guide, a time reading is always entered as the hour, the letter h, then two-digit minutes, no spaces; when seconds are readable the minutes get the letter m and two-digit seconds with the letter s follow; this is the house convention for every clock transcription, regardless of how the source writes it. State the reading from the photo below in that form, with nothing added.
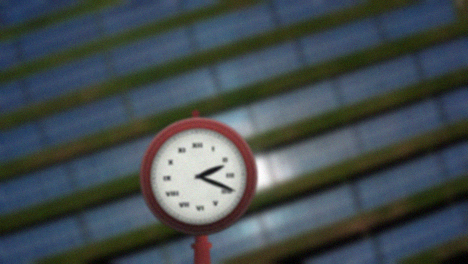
2h19
